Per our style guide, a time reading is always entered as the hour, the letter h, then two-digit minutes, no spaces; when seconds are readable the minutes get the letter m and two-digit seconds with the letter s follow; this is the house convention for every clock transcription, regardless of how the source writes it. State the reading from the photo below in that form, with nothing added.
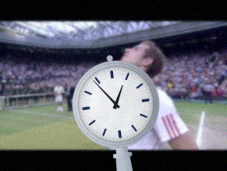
12h54
